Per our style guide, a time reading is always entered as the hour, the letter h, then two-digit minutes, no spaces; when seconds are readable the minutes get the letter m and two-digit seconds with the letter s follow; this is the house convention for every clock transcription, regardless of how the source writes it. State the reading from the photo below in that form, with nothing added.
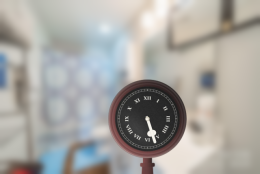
5h27
